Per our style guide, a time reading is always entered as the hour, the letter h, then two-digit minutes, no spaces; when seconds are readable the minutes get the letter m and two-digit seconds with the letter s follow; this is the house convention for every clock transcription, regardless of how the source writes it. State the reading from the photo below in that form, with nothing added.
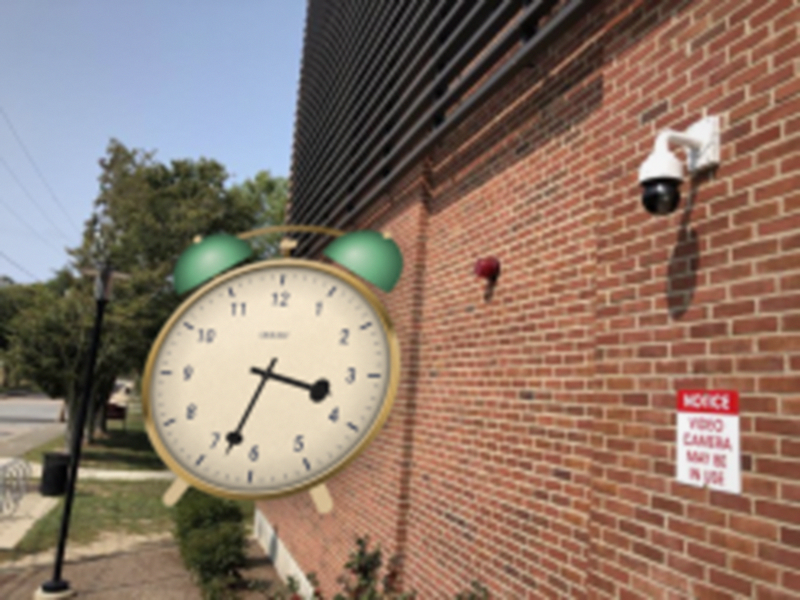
3h33
